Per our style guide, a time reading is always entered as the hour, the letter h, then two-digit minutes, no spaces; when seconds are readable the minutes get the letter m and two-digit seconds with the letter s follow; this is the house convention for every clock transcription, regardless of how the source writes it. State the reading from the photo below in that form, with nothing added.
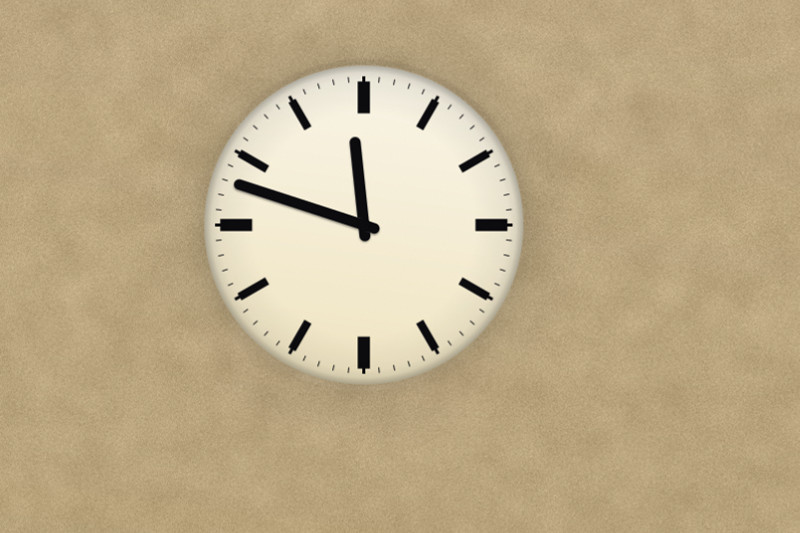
11h48
